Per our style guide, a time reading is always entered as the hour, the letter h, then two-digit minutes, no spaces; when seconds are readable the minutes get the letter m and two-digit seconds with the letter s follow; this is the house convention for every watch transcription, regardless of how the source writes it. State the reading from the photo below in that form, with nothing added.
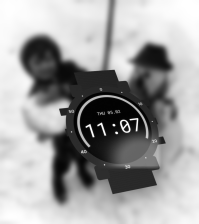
11h07
